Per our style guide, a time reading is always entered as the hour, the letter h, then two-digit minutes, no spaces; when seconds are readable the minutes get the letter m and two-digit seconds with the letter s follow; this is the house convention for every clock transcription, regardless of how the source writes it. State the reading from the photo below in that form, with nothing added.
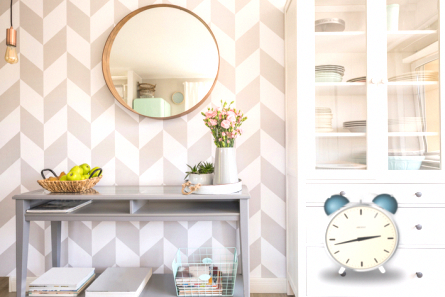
2h43
